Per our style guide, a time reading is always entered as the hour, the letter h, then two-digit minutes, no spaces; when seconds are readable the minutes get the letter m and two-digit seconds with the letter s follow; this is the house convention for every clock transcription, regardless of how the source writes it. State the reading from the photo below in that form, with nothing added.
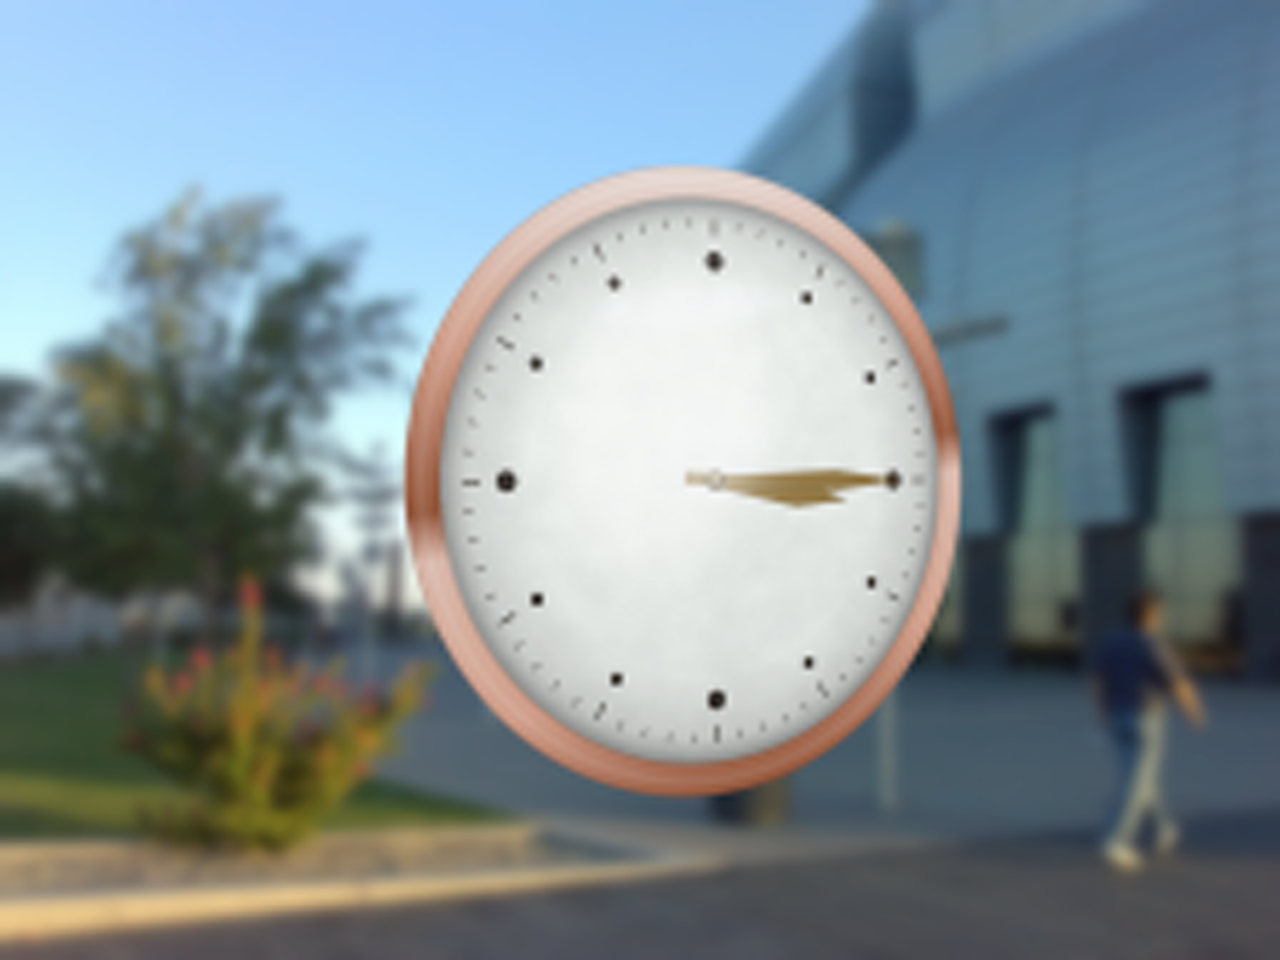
3h15
